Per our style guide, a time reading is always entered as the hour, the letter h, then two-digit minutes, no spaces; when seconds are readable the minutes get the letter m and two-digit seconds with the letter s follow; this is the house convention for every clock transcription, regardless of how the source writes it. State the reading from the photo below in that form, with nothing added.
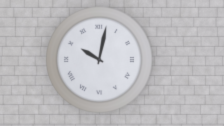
10h02
